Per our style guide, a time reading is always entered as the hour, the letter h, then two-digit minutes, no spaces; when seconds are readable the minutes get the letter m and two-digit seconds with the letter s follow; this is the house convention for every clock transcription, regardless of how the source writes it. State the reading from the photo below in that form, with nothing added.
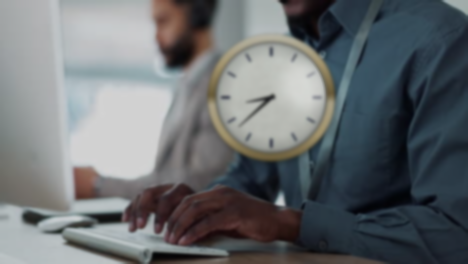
8h38
